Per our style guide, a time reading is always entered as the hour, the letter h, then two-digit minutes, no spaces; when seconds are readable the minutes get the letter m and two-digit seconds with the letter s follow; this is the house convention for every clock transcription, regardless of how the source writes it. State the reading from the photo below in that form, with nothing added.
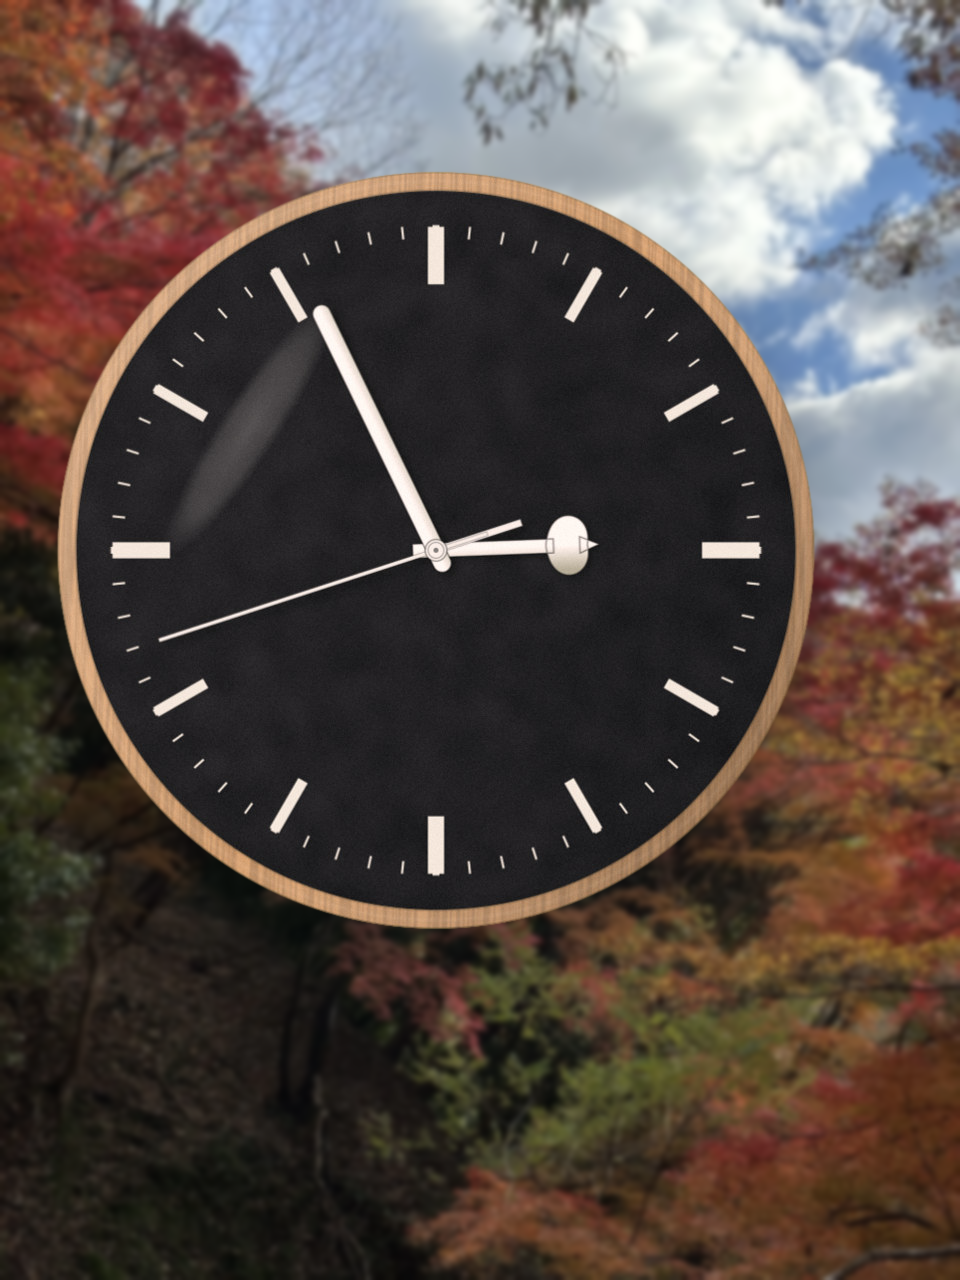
2h55m42s
